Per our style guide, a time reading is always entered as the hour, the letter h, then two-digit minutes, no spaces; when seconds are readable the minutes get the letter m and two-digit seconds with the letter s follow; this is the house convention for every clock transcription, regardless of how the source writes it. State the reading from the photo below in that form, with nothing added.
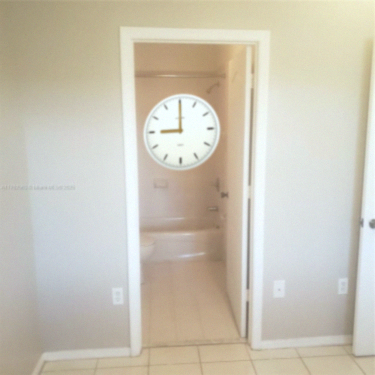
9h00
